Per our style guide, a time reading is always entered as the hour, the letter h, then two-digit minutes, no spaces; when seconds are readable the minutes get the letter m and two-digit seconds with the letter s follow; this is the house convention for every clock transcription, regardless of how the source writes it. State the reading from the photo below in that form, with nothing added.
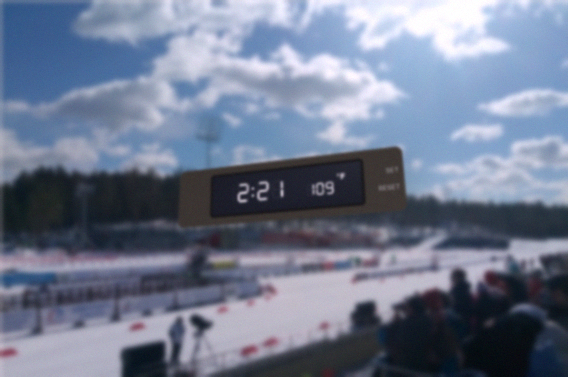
2h21
